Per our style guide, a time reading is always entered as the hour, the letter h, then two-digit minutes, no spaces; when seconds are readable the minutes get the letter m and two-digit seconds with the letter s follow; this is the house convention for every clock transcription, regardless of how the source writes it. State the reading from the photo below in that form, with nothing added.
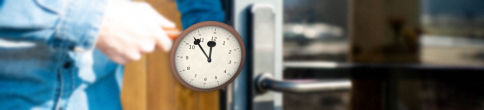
11h53
